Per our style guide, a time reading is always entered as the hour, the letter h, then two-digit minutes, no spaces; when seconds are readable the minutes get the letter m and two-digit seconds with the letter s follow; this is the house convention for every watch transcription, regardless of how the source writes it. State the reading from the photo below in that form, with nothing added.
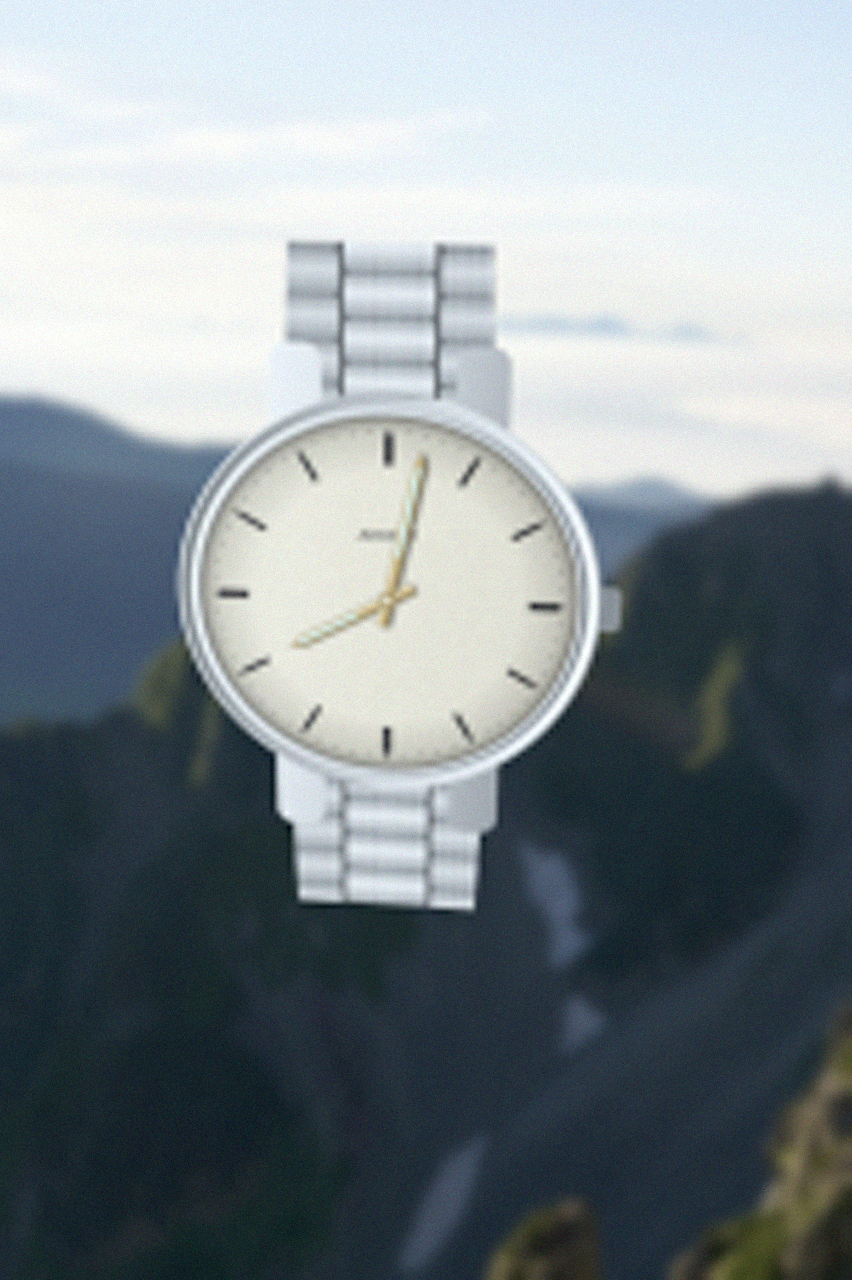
8h02
